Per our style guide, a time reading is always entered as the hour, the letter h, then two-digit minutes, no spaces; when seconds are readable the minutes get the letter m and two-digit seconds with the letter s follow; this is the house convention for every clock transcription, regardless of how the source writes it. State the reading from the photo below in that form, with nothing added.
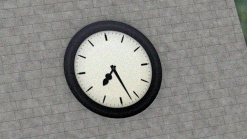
7h27
